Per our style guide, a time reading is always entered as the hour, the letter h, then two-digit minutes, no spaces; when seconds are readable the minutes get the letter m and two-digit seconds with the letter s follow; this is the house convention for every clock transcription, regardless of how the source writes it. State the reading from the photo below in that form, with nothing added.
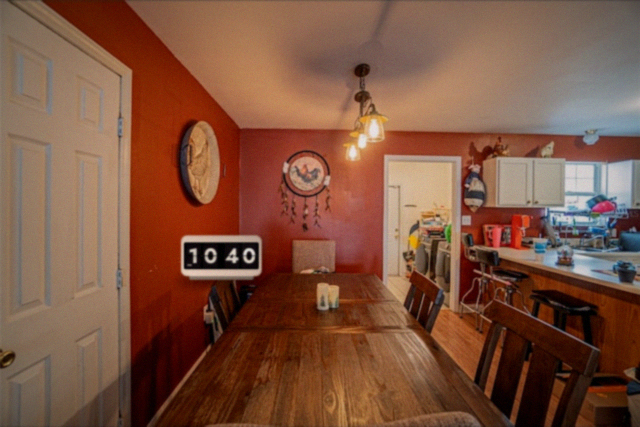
10h40
